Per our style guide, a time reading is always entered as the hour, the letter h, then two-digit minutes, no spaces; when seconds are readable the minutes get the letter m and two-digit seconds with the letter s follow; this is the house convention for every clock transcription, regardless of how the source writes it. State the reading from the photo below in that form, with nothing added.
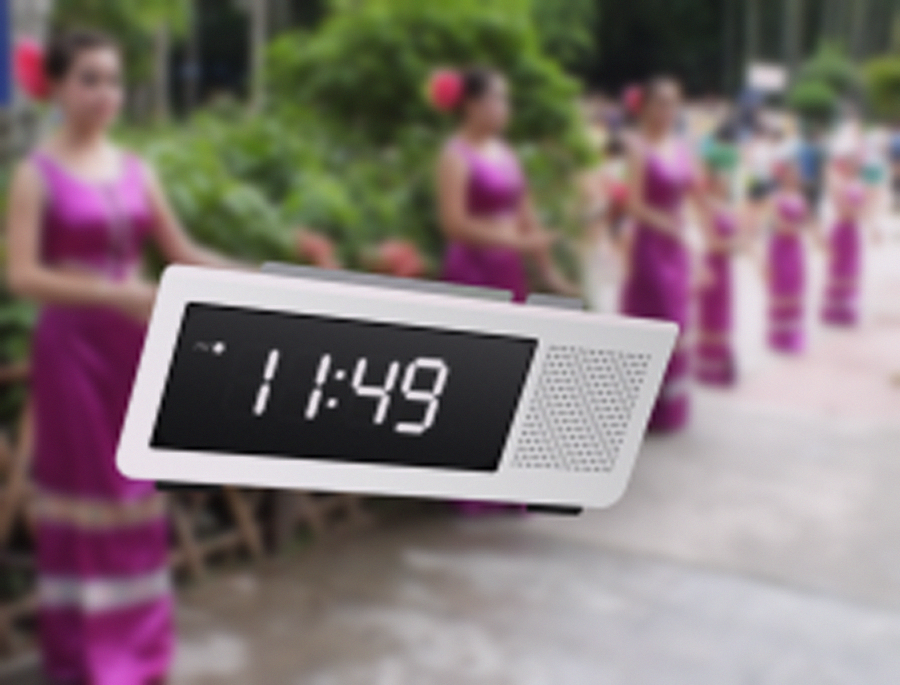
11h49
